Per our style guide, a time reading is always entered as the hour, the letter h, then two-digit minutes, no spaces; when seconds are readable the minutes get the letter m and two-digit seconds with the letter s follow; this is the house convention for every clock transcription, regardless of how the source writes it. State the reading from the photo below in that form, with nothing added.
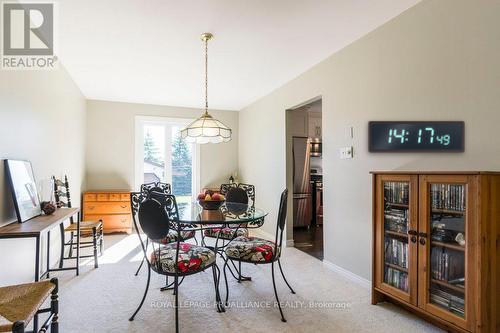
14h17m49s
